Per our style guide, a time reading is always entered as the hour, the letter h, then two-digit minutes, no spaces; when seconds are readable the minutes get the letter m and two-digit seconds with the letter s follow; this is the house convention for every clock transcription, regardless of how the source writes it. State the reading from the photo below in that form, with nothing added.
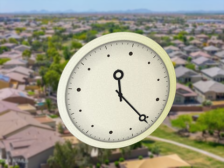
11h21
